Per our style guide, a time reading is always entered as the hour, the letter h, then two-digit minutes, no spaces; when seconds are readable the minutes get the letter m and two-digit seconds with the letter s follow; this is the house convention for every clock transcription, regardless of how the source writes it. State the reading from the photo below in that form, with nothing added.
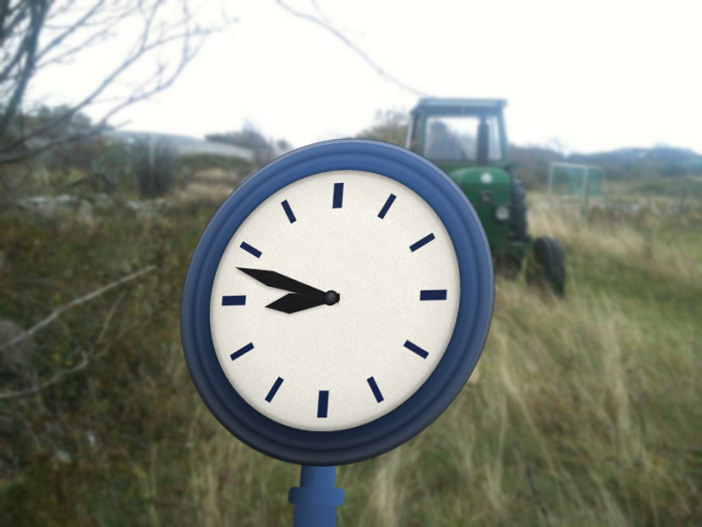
8h48
